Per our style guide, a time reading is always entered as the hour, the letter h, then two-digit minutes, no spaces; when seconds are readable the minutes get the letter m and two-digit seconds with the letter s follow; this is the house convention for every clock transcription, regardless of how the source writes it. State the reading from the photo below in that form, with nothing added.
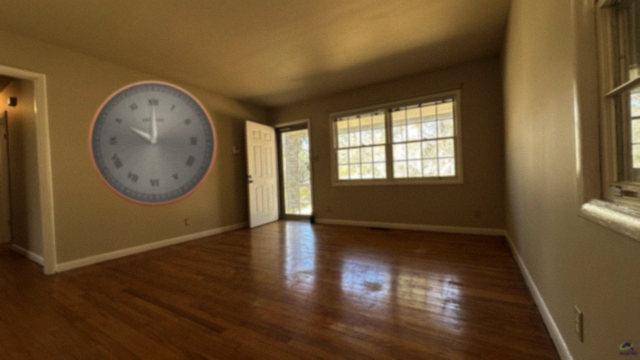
10h00
